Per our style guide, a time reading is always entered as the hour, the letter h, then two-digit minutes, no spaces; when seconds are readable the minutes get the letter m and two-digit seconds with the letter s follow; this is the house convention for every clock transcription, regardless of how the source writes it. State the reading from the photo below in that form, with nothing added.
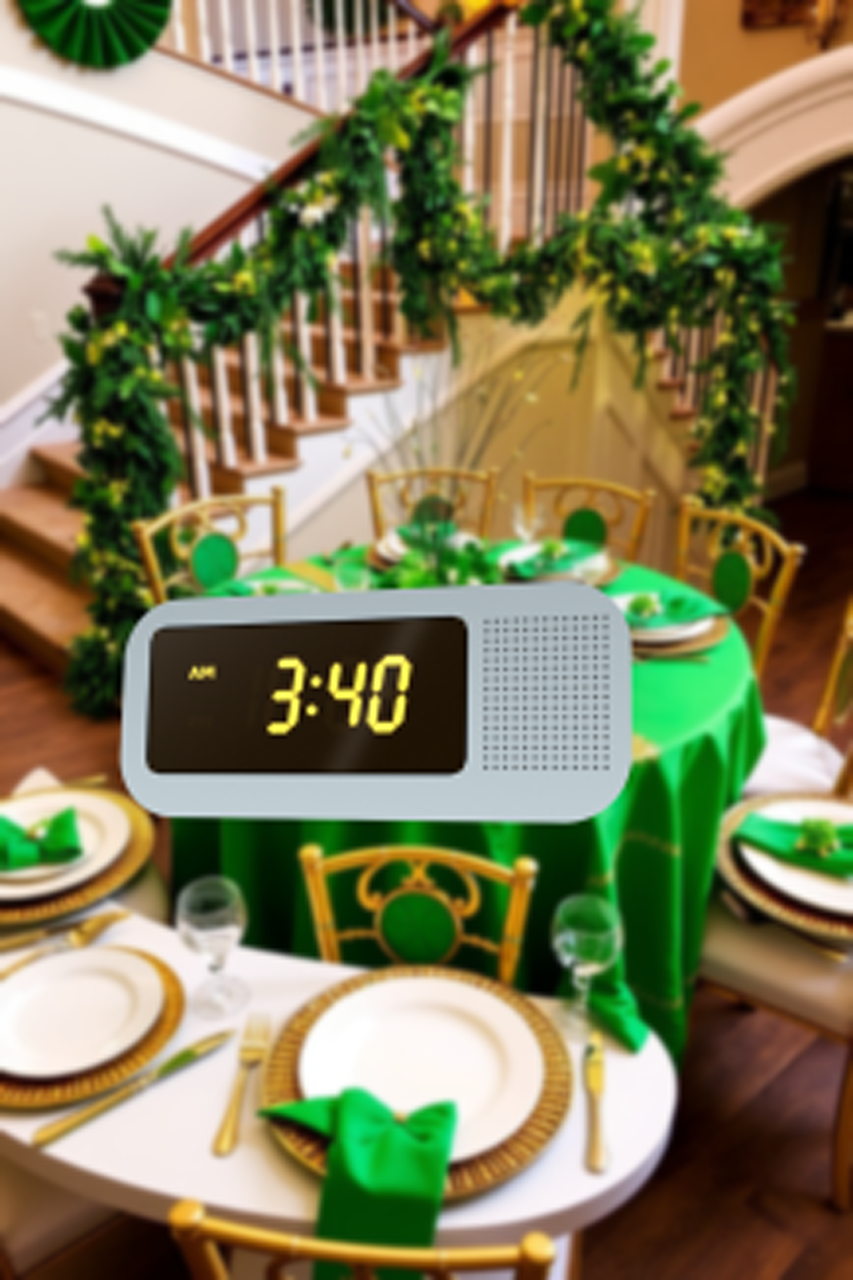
3h40
